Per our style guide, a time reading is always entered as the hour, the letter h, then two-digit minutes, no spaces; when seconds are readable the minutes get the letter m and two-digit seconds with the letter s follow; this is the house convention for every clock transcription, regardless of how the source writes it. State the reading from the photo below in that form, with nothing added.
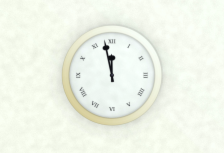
11h58
